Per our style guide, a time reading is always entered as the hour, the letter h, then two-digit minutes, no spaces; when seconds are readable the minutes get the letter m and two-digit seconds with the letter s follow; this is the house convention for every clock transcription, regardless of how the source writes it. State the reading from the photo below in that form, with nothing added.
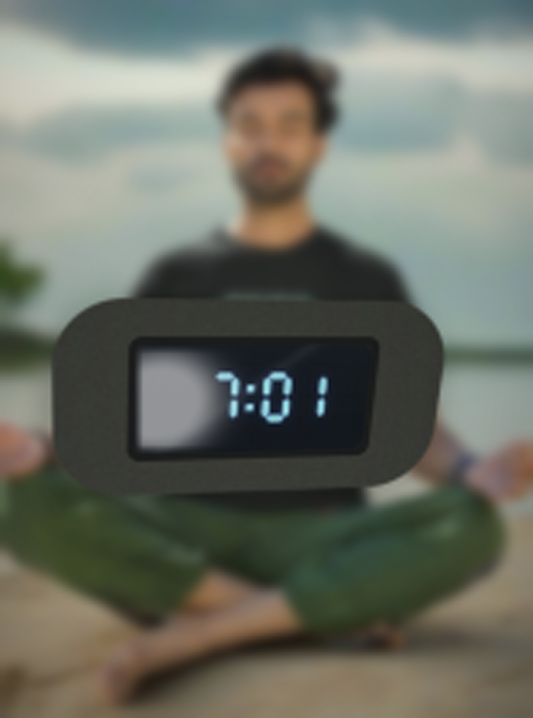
7h01
